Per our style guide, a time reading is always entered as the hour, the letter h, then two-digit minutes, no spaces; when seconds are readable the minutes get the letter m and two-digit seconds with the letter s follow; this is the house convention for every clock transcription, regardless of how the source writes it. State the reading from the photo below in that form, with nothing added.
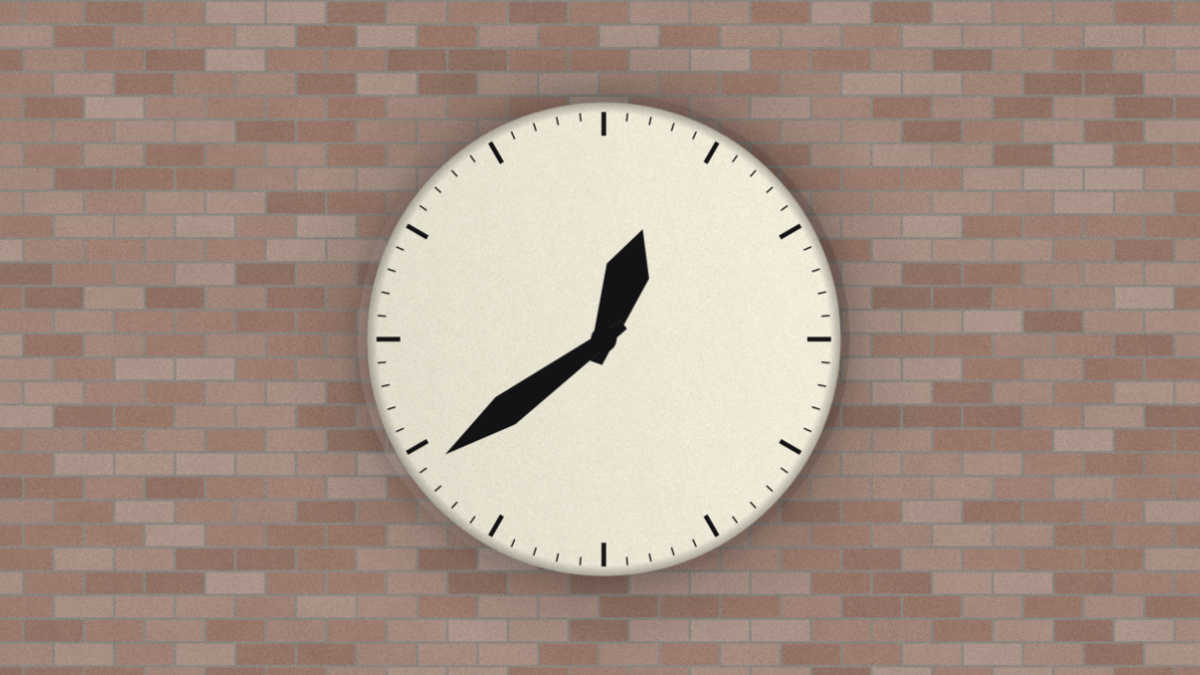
12h39
